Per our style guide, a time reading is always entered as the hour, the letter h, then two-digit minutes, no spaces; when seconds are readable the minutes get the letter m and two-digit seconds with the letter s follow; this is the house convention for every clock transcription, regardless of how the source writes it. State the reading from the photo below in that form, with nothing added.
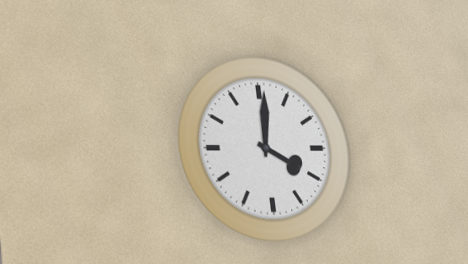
4h01
